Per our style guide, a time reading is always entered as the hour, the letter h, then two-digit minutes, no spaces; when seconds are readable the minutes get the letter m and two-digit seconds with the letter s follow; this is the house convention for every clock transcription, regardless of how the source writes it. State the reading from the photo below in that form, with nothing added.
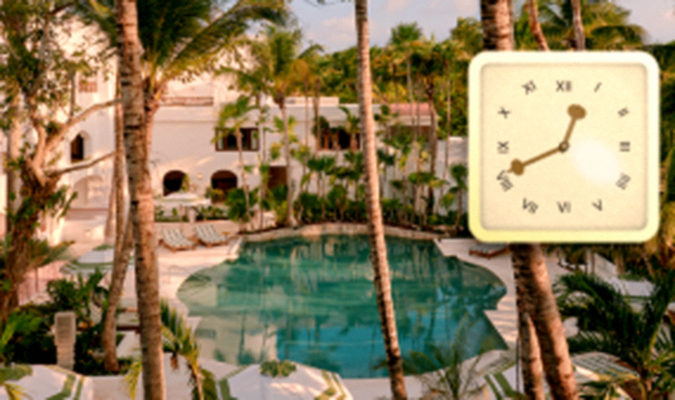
12h41
